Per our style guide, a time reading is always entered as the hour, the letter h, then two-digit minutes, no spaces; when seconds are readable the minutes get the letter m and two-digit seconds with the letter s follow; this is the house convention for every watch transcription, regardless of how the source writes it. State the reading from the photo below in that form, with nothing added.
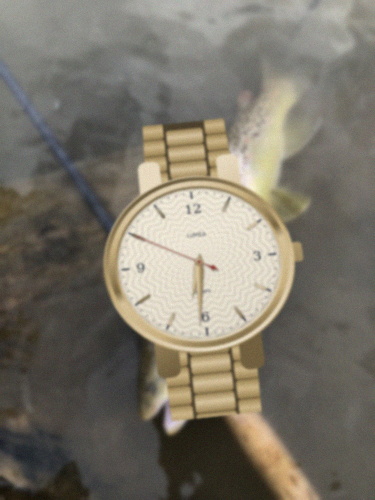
6h30m50s
